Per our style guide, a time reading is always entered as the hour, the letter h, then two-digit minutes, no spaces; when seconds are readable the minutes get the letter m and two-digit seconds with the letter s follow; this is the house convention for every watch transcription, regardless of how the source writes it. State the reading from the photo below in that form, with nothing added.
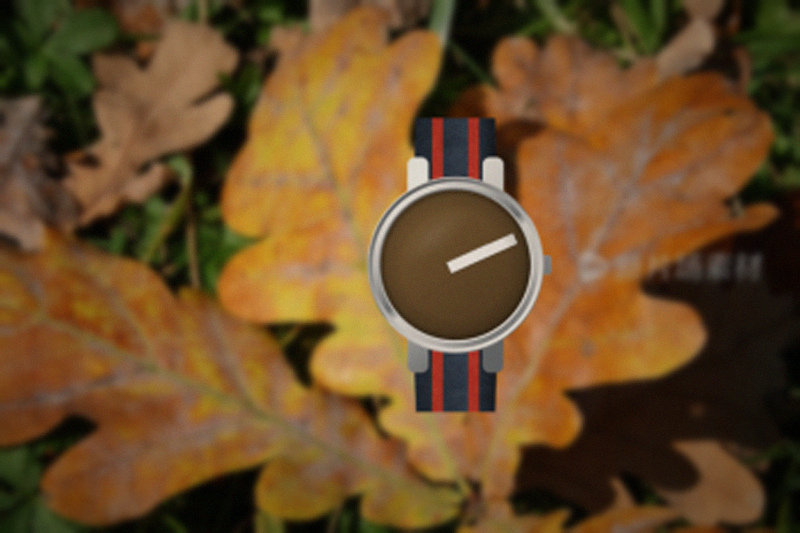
2h11
